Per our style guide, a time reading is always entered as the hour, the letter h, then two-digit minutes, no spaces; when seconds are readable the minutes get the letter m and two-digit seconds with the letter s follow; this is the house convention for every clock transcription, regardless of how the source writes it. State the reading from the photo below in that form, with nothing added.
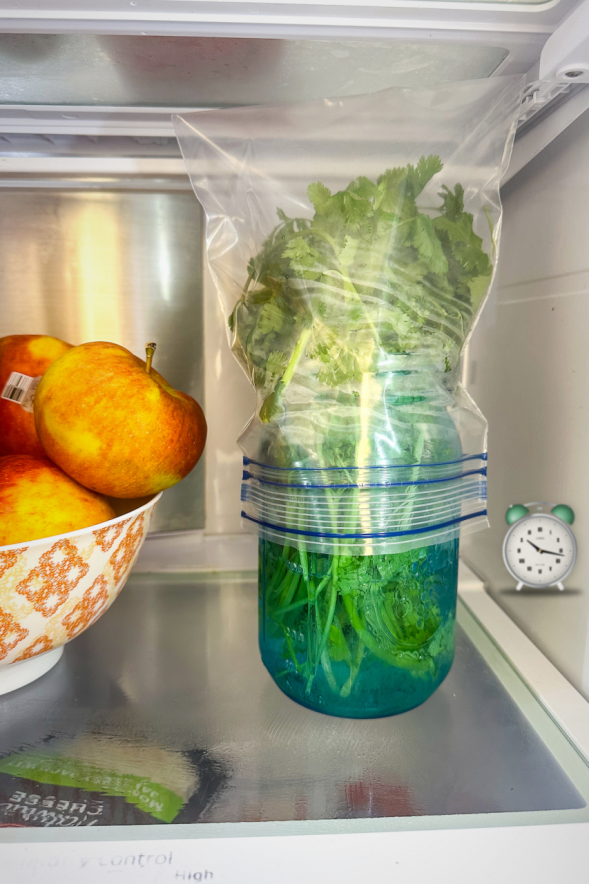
10h17
